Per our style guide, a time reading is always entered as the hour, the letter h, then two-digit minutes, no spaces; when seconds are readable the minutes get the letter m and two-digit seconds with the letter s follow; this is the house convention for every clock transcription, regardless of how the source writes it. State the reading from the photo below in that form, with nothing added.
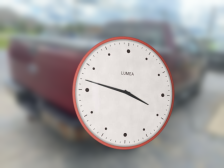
3h47
